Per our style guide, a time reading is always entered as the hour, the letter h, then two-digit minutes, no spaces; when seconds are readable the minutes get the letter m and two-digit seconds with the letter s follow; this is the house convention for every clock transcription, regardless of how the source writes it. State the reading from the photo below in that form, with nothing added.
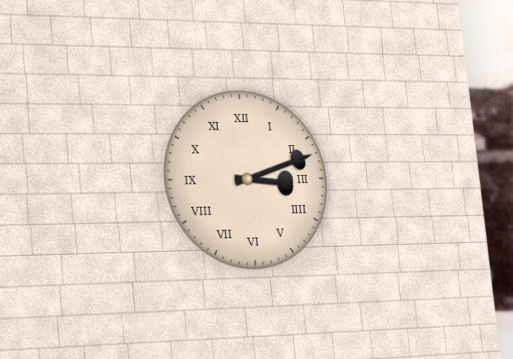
3h12
